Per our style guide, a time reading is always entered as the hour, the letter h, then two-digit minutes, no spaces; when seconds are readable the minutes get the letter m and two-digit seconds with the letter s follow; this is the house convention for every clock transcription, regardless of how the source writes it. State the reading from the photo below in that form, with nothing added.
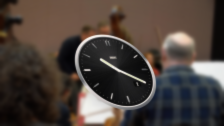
10h20
